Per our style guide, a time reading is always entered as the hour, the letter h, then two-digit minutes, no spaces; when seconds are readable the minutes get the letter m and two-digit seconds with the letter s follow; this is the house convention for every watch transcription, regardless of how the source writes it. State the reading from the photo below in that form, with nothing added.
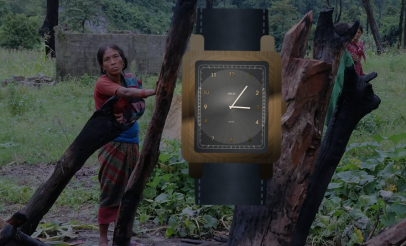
3h06
